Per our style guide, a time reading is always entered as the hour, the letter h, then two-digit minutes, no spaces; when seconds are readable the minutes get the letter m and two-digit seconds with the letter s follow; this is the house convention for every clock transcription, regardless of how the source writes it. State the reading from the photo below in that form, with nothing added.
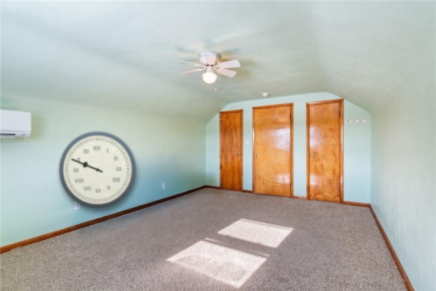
9h49
